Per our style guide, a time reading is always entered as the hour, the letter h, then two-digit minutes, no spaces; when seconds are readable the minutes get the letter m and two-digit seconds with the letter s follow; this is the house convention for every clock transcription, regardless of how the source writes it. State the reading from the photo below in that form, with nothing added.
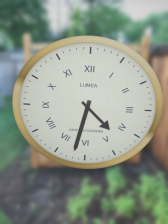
4h32
